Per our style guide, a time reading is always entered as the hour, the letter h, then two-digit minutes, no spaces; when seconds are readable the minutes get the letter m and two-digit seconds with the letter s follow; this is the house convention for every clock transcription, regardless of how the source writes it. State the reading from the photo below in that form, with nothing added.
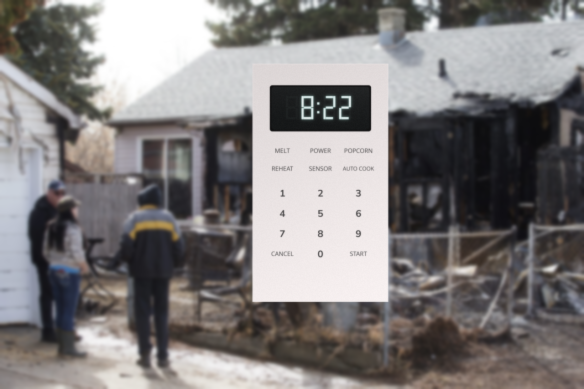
8h22
